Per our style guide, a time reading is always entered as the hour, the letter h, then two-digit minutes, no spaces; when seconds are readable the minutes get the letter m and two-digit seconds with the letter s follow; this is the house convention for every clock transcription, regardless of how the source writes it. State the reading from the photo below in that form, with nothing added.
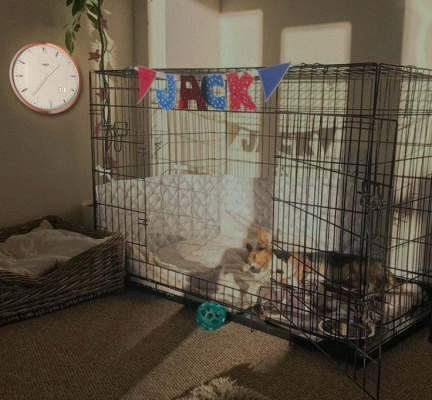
1h37
